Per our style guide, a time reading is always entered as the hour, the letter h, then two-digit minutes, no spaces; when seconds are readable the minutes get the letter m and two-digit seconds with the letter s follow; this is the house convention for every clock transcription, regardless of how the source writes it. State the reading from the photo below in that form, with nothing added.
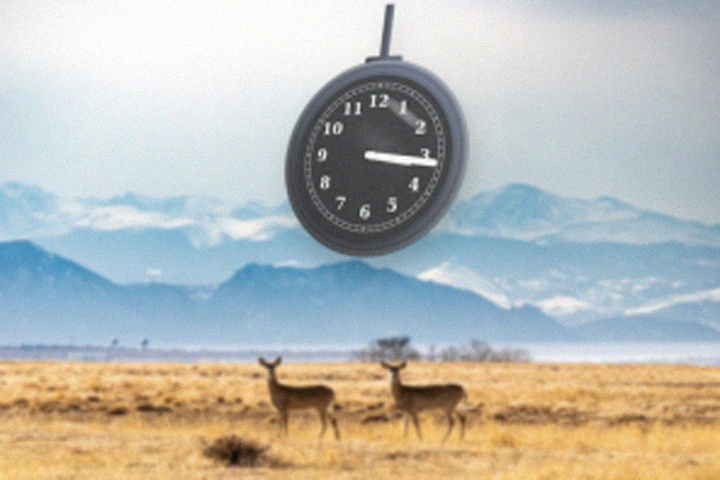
3h16
